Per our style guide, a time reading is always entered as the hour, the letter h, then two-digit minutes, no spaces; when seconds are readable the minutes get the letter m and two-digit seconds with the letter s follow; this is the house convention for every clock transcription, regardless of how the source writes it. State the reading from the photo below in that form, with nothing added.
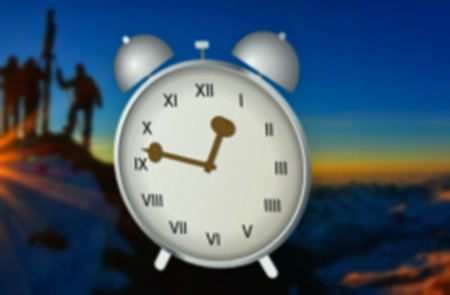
12h47
